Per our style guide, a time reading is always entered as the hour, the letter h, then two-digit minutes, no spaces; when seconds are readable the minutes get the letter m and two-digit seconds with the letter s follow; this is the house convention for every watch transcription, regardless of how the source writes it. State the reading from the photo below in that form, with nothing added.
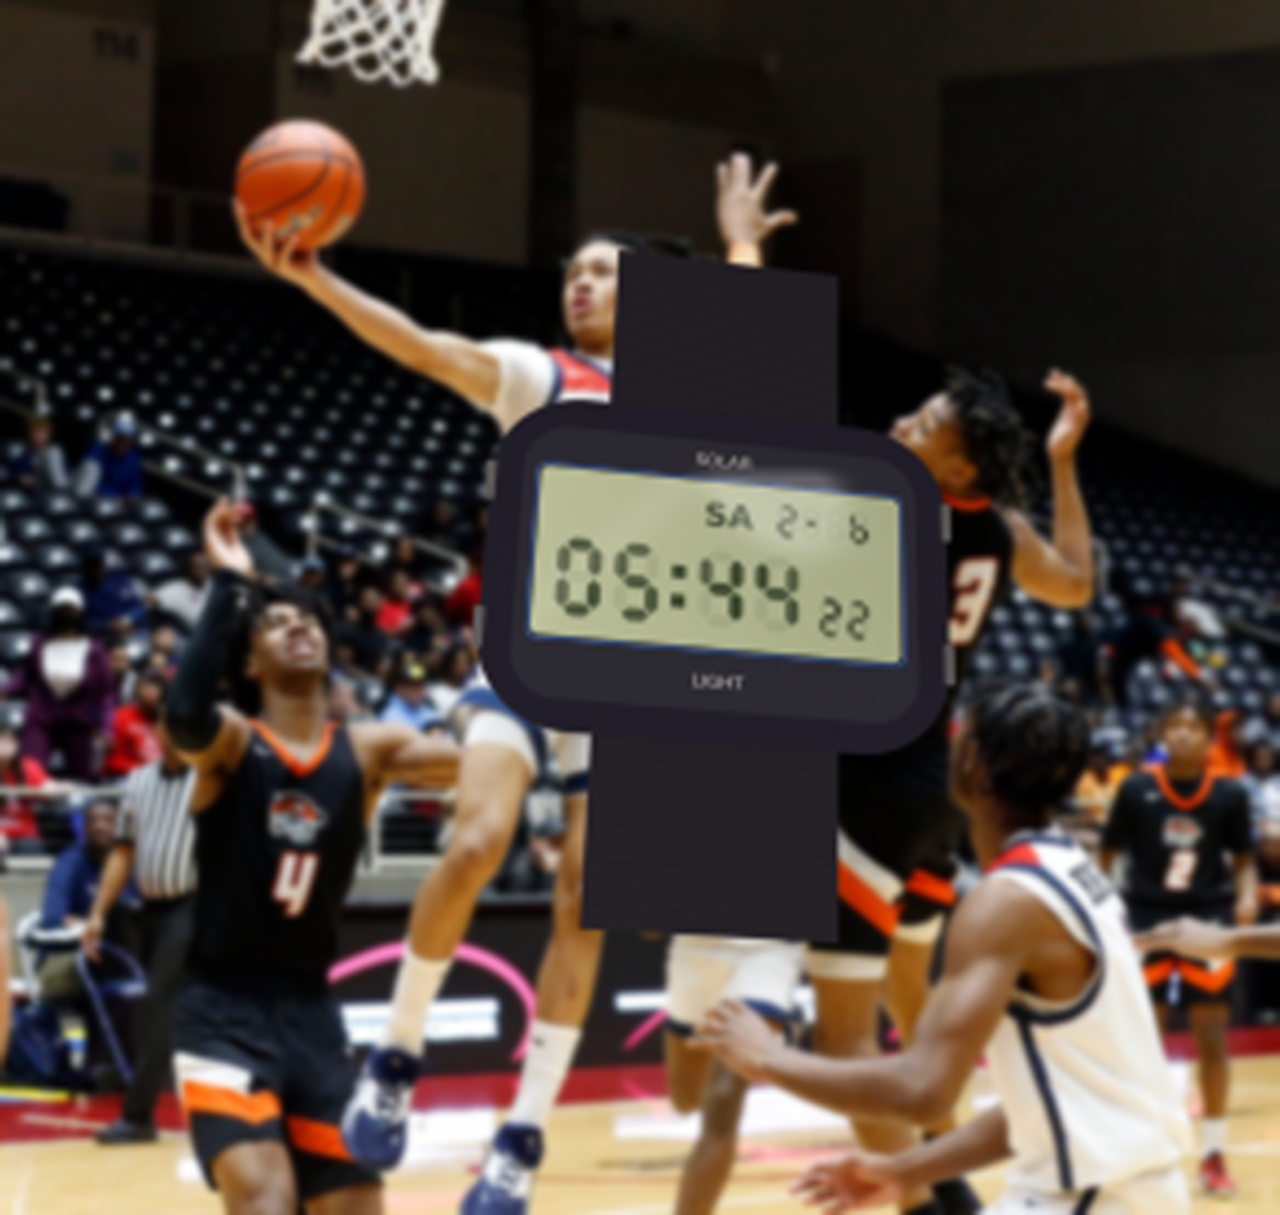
5h44m22s
